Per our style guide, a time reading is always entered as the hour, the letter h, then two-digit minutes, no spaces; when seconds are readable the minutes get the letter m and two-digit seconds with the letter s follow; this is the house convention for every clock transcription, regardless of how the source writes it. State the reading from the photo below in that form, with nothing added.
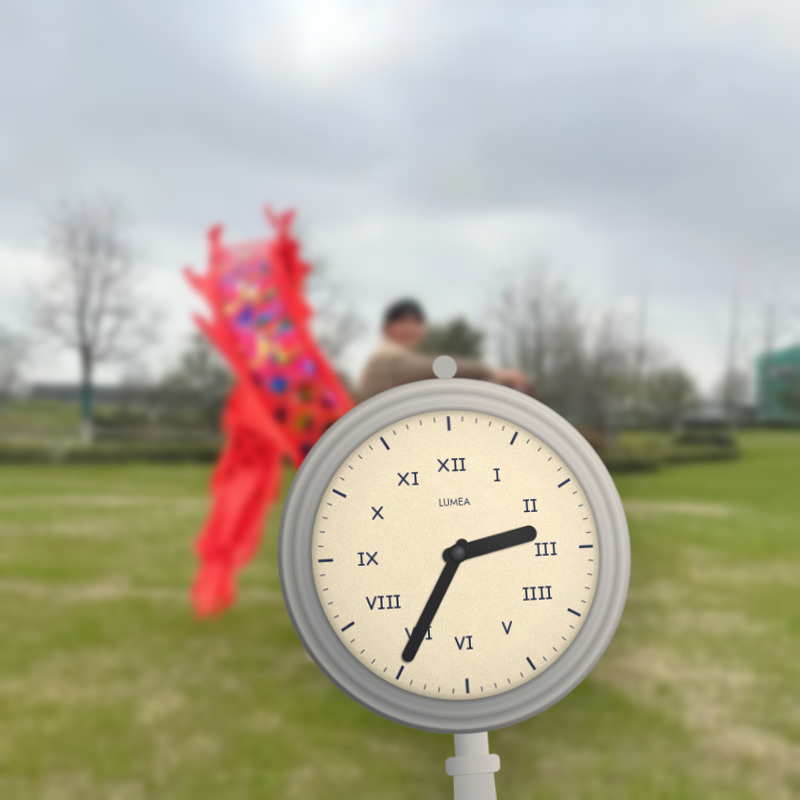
2h35
